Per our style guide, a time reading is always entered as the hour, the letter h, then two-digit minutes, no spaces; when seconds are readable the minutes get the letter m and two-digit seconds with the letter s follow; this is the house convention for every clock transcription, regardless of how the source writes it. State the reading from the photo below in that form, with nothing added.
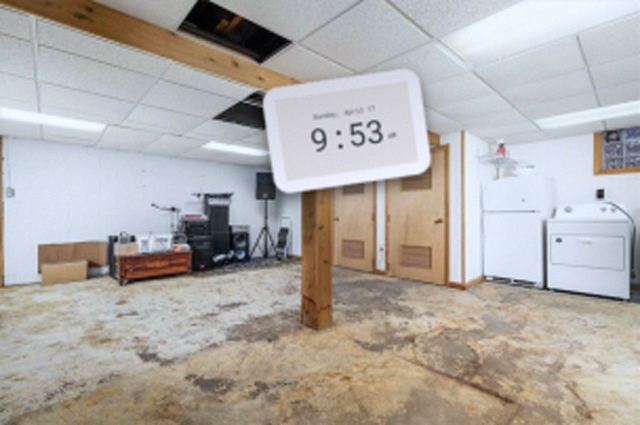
9h53
